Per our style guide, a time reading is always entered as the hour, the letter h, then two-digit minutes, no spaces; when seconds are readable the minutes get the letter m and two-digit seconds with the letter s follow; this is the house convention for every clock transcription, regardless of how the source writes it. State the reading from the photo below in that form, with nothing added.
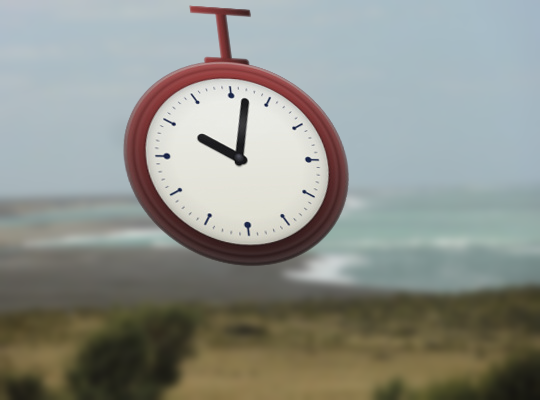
10h02
